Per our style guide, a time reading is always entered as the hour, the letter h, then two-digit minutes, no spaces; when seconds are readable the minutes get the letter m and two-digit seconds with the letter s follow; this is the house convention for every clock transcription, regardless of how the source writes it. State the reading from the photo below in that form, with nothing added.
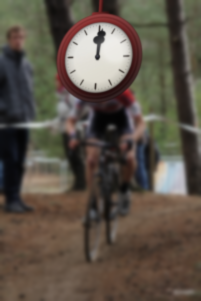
12h01
